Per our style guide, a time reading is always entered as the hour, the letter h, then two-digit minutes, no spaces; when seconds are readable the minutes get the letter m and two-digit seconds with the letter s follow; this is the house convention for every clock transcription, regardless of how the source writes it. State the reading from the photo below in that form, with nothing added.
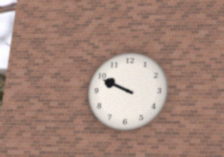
9h49
